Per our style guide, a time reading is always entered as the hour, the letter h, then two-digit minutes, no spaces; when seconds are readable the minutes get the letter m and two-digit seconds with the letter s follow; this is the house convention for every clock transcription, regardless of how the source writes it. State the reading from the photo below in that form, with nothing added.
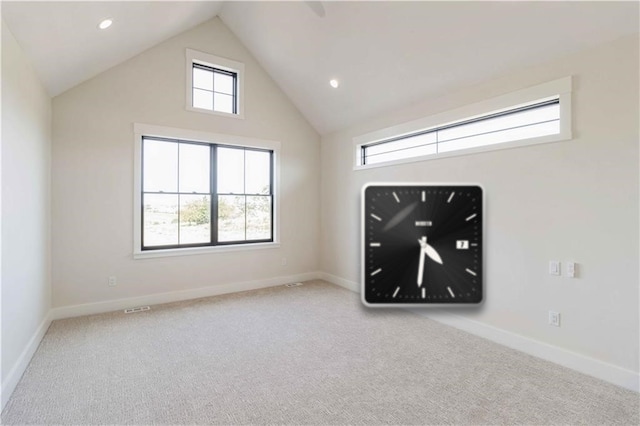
4h31
